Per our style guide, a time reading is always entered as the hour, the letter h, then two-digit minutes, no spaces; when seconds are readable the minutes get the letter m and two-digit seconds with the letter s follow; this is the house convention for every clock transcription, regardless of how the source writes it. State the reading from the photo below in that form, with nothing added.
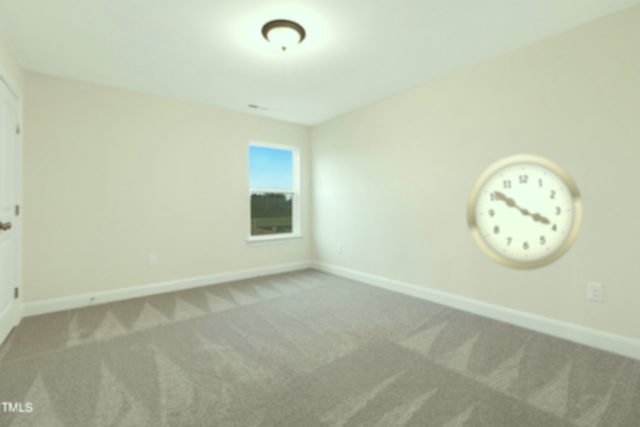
3h51
